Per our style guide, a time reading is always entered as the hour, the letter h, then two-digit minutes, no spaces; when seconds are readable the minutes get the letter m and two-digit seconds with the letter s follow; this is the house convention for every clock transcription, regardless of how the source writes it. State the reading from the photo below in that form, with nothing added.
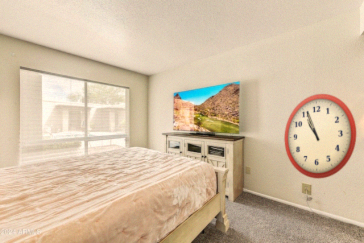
10h56
